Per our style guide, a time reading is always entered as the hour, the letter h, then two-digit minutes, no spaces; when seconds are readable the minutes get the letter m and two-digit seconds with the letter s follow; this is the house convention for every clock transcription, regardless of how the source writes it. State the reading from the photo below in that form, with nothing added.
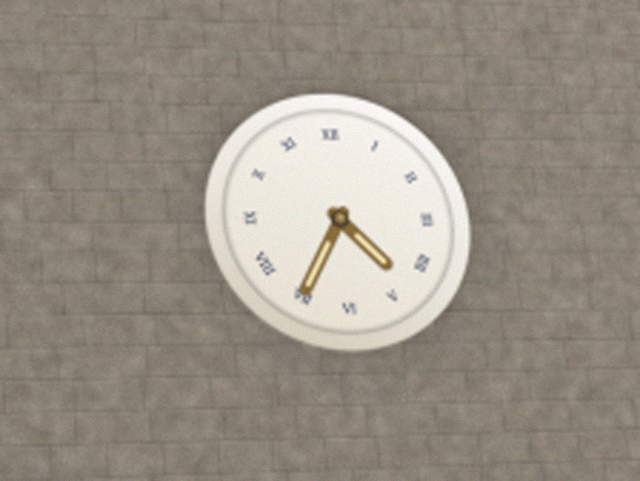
4h35
